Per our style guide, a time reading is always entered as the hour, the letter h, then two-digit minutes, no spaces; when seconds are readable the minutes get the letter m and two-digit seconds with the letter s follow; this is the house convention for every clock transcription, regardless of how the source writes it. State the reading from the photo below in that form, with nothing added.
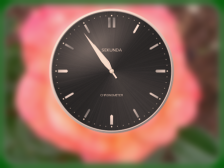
10h54
